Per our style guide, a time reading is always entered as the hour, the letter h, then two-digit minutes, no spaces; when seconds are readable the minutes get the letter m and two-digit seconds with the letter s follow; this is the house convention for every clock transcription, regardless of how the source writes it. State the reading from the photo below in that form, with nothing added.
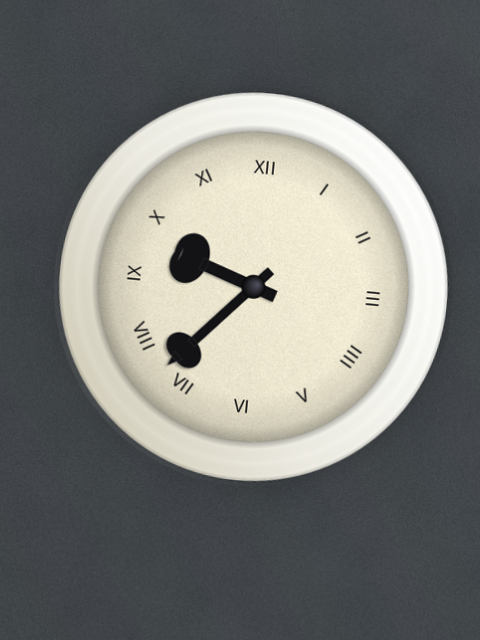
9h37
